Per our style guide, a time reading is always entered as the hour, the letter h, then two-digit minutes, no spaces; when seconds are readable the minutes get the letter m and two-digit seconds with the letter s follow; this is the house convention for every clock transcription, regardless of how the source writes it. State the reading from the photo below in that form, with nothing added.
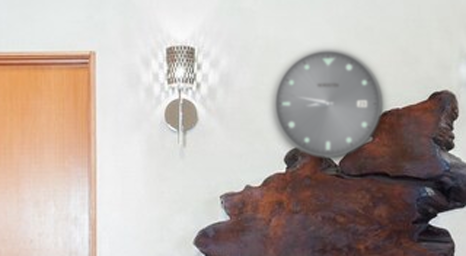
8h47
